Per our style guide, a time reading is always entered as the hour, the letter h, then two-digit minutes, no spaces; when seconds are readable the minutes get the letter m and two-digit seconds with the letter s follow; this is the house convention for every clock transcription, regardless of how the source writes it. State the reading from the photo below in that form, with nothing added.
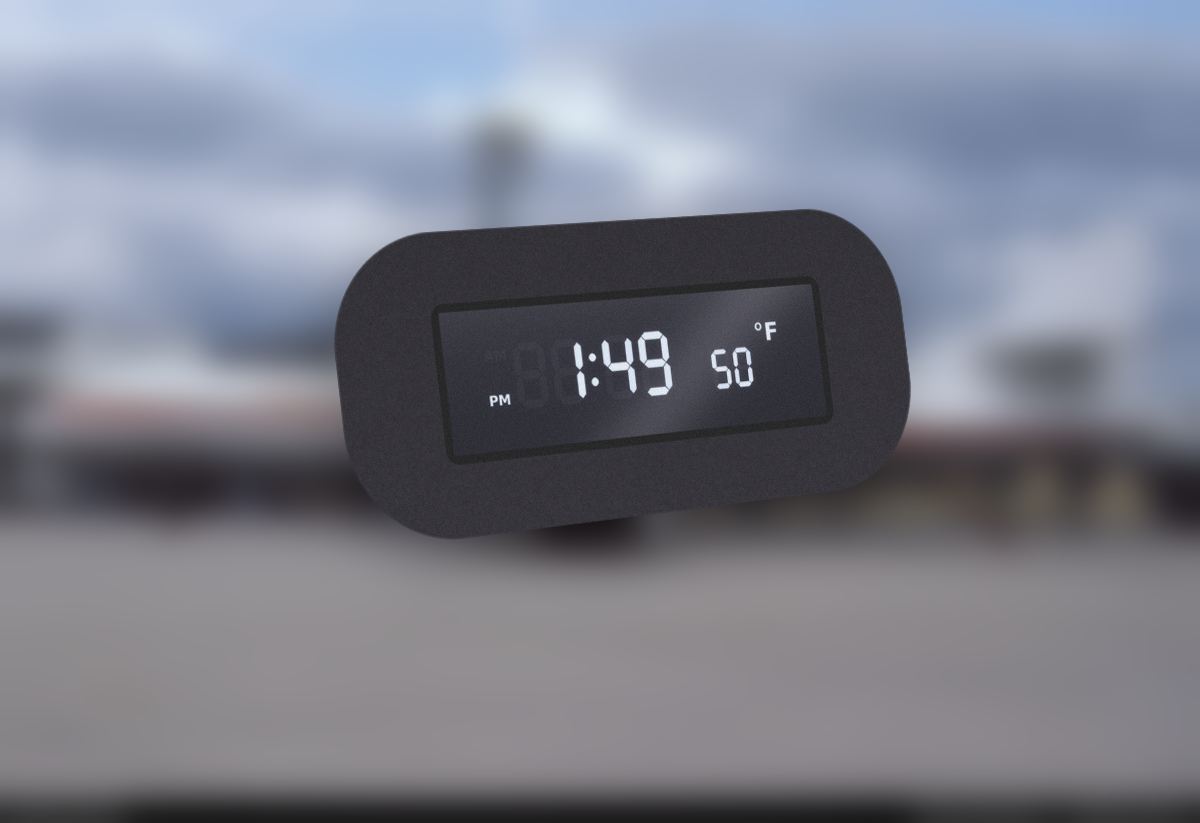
1h49
